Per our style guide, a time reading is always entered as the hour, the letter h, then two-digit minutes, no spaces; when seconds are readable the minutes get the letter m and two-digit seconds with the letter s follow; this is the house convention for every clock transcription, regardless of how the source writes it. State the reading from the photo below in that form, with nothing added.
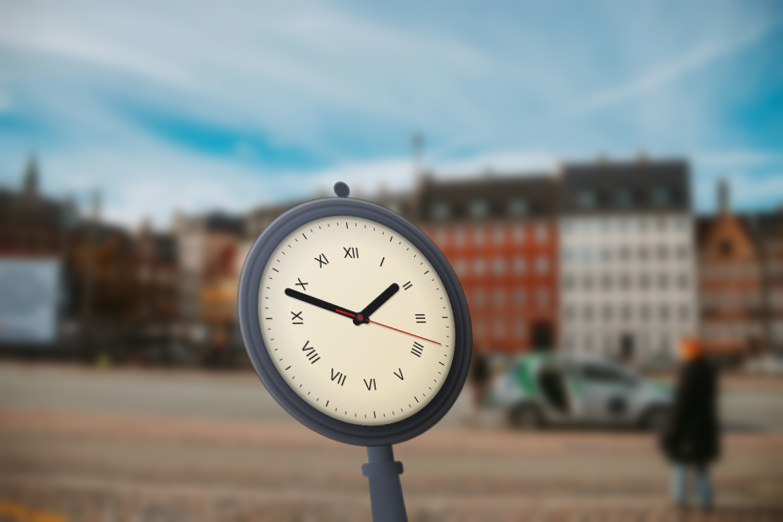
1h48m18s
